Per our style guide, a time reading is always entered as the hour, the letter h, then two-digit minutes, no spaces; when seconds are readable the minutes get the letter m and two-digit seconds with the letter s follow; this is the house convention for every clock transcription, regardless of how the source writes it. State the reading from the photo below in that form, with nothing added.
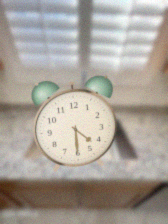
4h30
